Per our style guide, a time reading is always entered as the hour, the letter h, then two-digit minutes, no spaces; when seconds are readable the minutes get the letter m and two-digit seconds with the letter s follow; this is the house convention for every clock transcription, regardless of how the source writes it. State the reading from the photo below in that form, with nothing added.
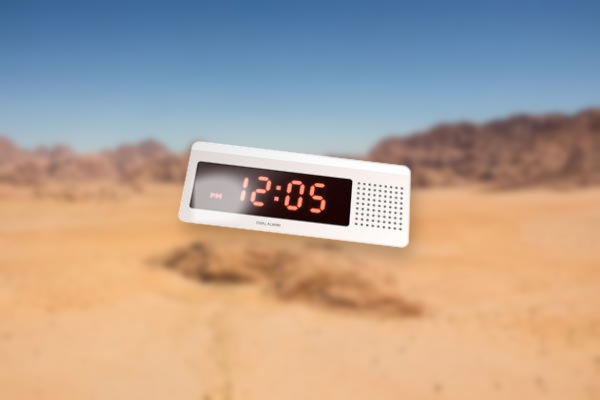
12h05
